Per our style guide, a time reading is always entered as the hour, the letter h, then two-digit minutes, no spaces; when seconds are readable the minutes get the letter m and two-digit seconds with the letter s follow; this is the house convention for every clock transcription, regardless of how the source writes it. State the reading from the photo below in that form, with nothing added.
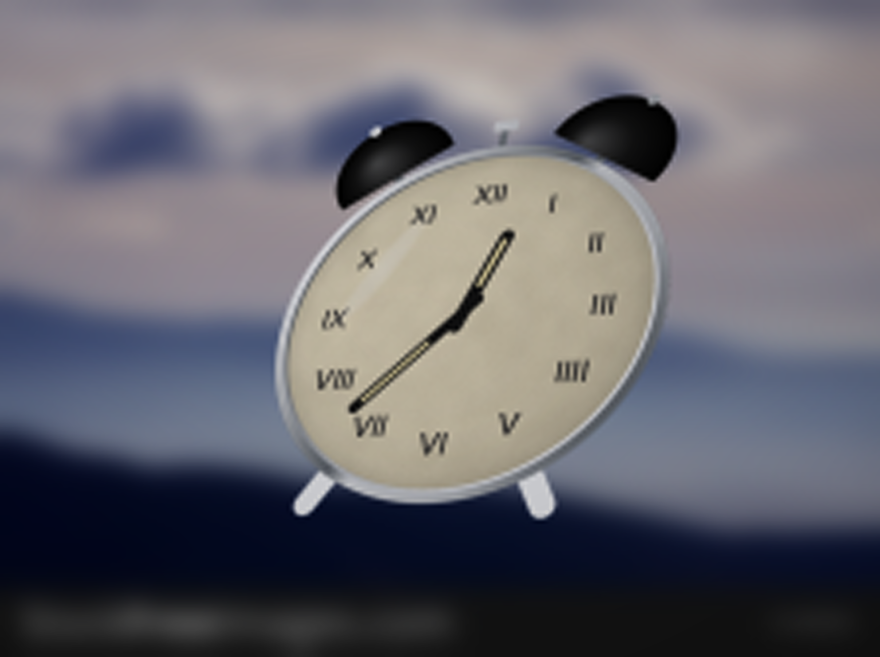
12h37
